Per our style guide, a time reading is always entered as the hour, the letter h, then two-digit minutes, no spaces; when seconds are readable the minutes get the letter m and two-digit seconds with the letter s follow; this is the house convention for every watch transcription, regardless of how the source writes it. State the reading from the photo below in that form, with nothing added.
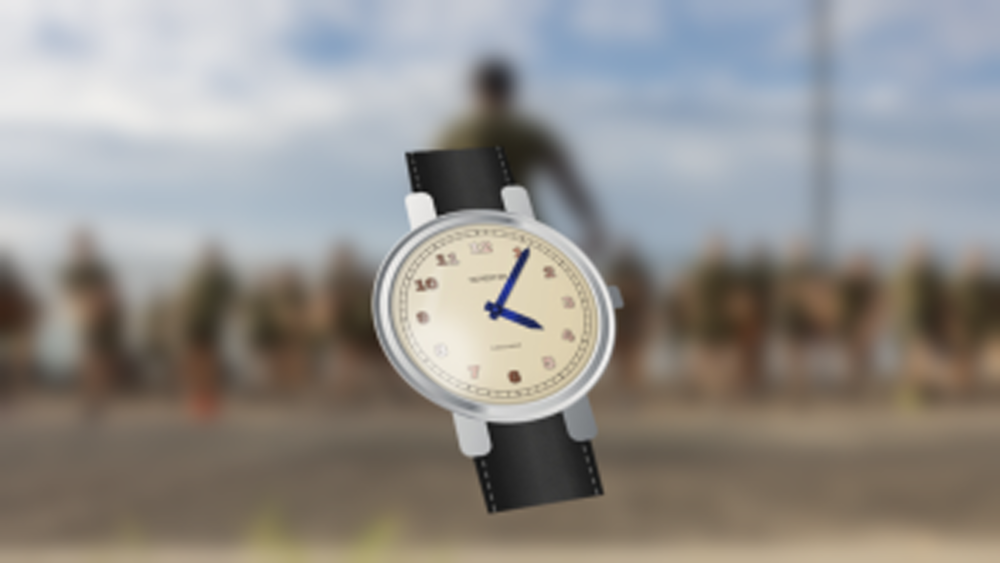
4h06
